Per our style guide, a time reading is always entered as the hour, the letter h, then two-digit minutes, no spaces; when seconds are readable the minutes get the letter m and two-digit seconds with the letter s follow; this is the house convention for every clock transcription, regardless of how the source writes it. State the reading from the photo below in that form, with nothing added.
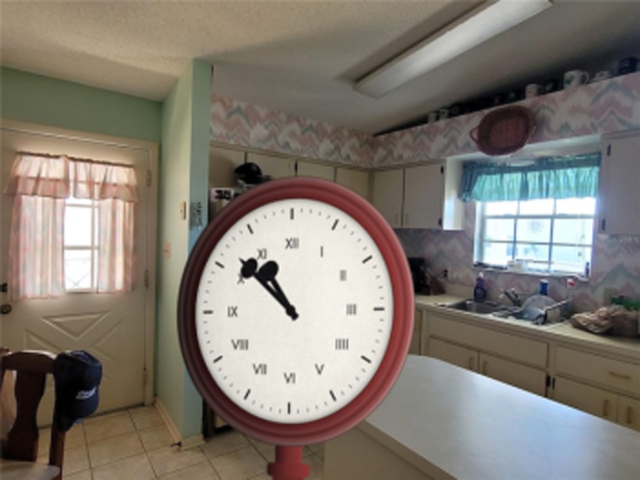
10h52
